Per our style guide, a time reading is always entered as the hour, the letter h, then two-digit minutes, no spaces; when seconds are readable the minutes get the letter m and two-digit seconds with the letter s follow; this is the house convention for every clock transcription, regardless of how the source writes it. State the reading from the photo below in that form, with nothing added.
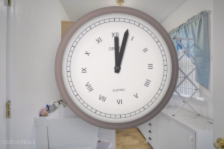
12h03
